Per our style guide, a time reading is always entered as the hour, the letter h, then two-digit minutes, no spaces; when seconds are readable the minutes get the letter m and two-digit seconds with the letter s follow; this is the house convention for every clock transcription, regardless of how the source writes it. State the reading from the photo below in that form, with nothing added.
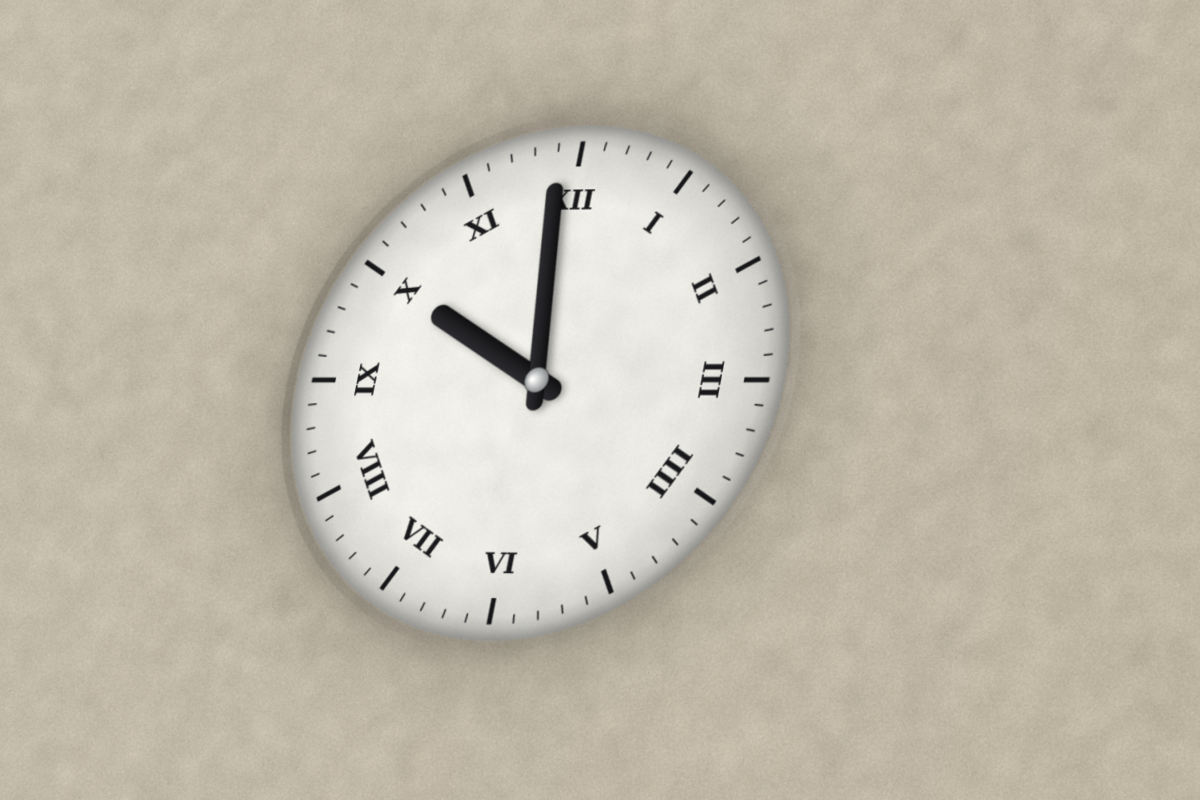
9h59
